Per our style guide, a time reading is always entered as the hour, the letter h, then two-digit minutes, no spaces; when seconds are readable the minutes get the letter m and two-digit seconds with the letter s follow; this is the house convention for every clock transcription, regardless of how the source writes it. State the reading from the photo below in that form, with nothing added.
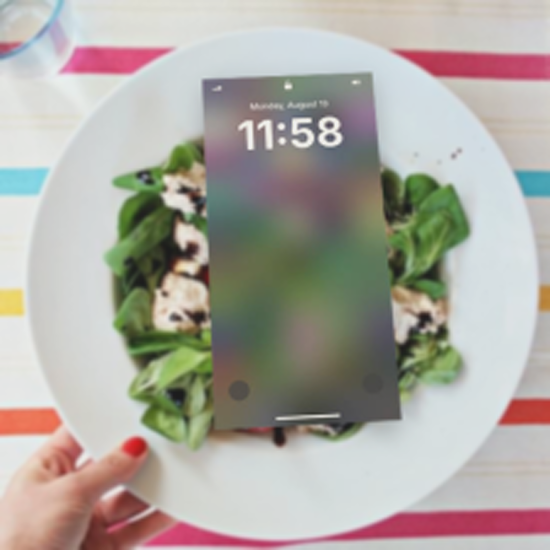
11h58
